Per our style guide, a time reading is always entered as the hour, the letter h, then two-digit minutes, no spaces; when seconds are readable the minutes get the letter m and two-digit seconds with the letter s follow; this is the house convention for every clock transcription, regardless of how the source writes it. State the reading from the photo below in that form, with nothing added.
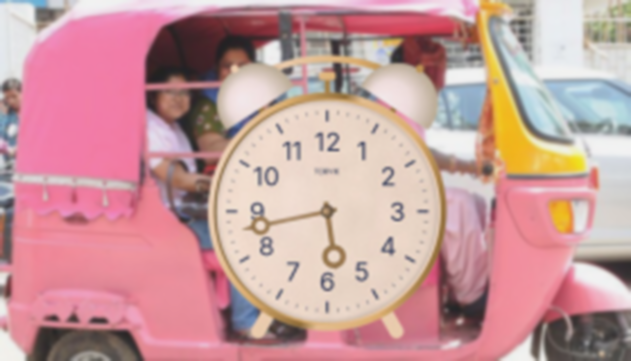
5h43
